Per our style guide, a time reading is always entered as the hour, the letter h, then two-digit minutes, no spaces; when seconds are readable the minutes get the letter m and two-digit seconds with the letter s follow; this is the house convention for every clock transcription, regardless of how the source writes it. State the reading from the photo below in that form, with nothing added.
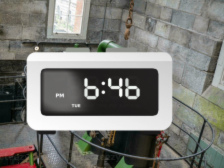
6h46
